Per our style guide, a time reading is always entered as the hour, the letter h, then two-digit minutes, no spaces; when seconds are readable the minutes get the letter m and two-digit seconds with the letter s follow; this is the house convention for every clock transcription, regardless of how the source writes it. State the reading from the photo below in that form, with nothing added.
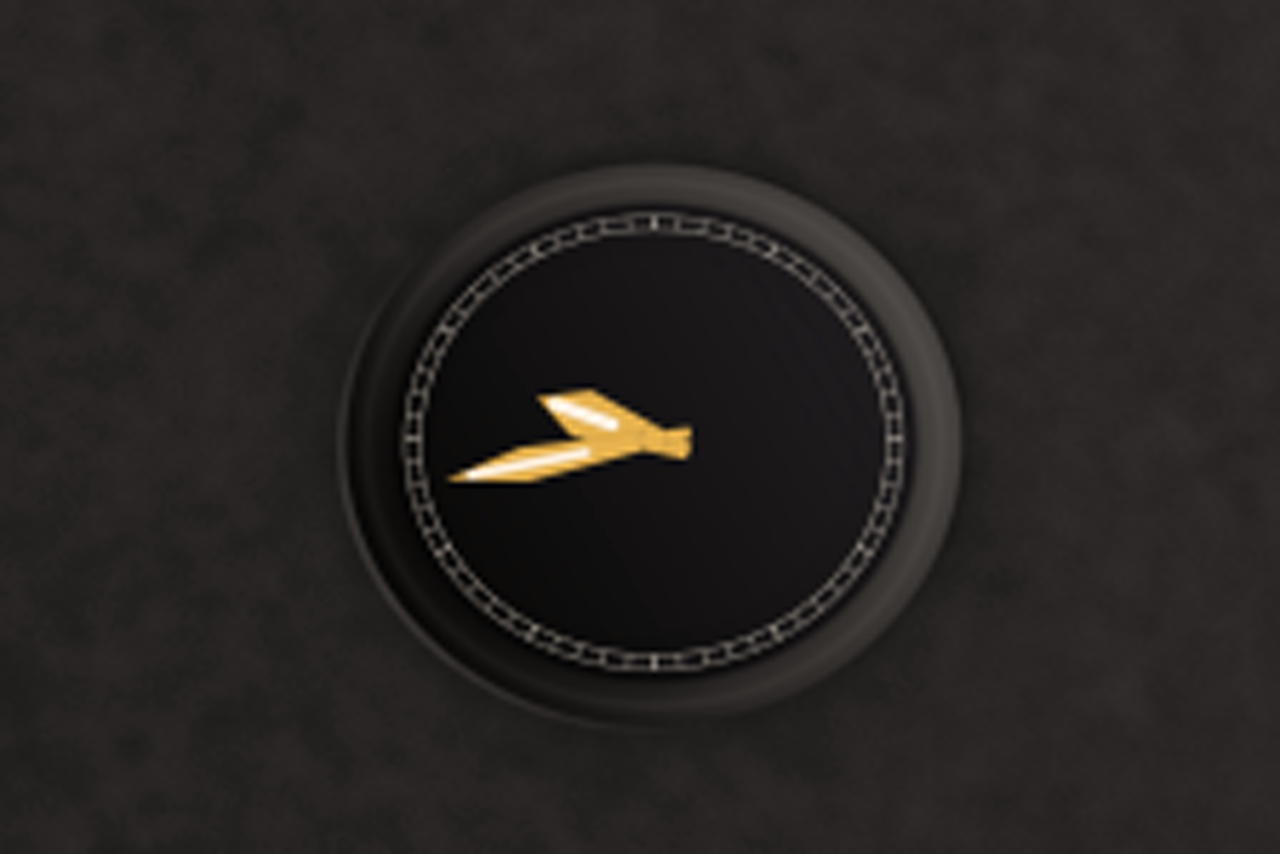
9h43
